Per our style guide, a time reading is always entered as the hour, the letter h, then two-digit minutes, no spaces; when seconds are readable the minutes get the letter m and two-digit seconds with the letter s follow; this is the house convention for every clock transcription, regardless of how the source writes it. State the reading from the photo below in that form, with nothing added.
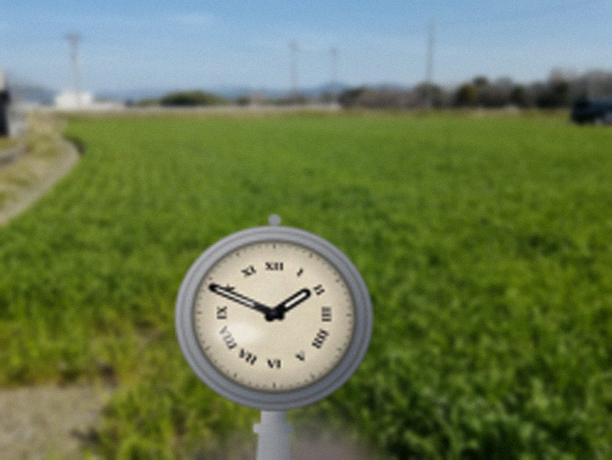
1h49
